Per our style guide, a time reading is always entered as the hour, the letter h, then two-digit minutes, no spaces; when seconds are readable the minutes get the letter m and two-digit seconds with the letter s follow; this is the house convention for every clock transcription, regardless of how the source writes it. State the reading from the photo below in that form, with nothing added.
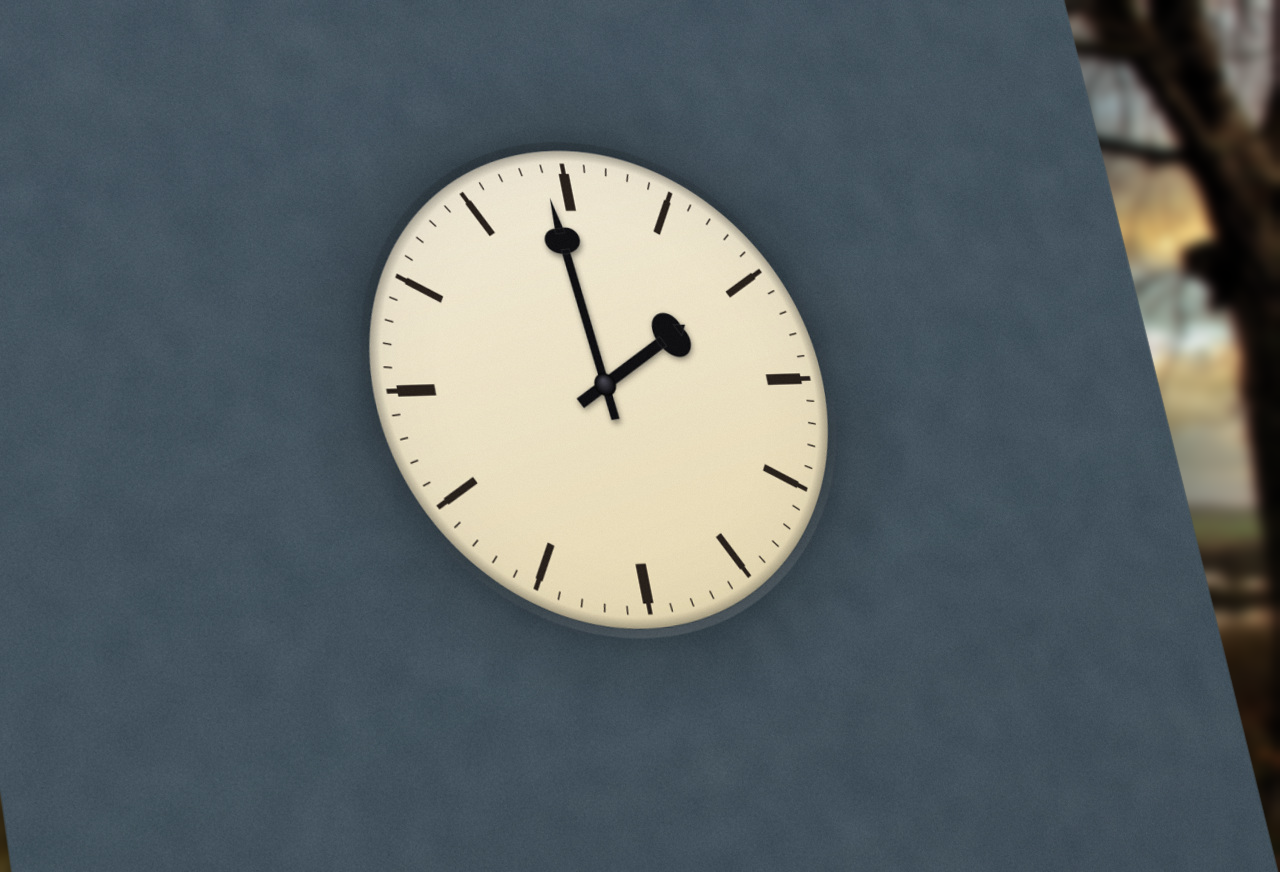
1h59
